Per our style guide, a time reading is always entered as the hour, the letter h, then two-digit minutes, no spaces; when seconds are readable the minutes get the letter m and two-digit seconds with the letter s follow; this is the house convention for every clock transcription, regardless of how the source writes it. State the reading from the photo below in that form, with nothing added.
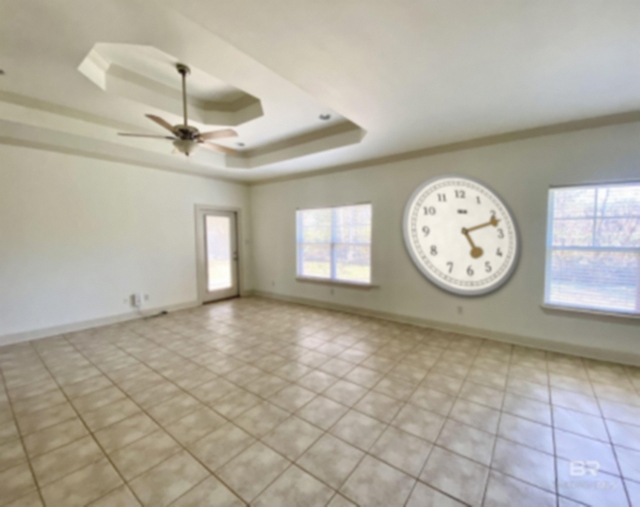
5h12
